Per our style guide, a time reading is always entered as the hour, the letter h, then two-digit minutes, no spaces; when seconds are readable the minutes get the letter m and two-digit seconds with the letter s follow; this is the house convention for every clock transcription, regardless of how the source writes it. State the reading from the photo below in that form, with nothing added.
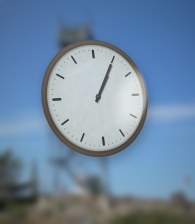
1h05
